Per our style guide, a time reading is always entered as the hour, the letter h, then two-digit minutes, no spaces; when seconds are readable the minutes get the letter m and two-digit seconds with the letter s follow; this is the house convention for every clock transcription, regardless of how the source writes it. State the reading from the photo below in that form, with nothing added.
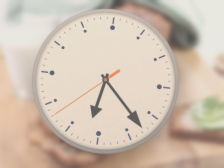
6h22m38s
